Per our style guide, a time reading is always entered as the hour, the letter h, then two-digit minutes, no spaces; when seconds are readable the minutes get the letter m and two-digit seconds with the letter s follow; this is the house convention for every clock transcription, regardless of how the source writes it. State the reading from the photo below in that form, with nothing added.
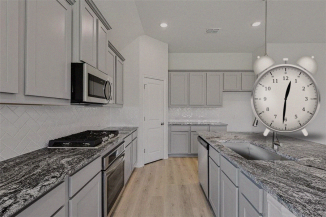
12h31
